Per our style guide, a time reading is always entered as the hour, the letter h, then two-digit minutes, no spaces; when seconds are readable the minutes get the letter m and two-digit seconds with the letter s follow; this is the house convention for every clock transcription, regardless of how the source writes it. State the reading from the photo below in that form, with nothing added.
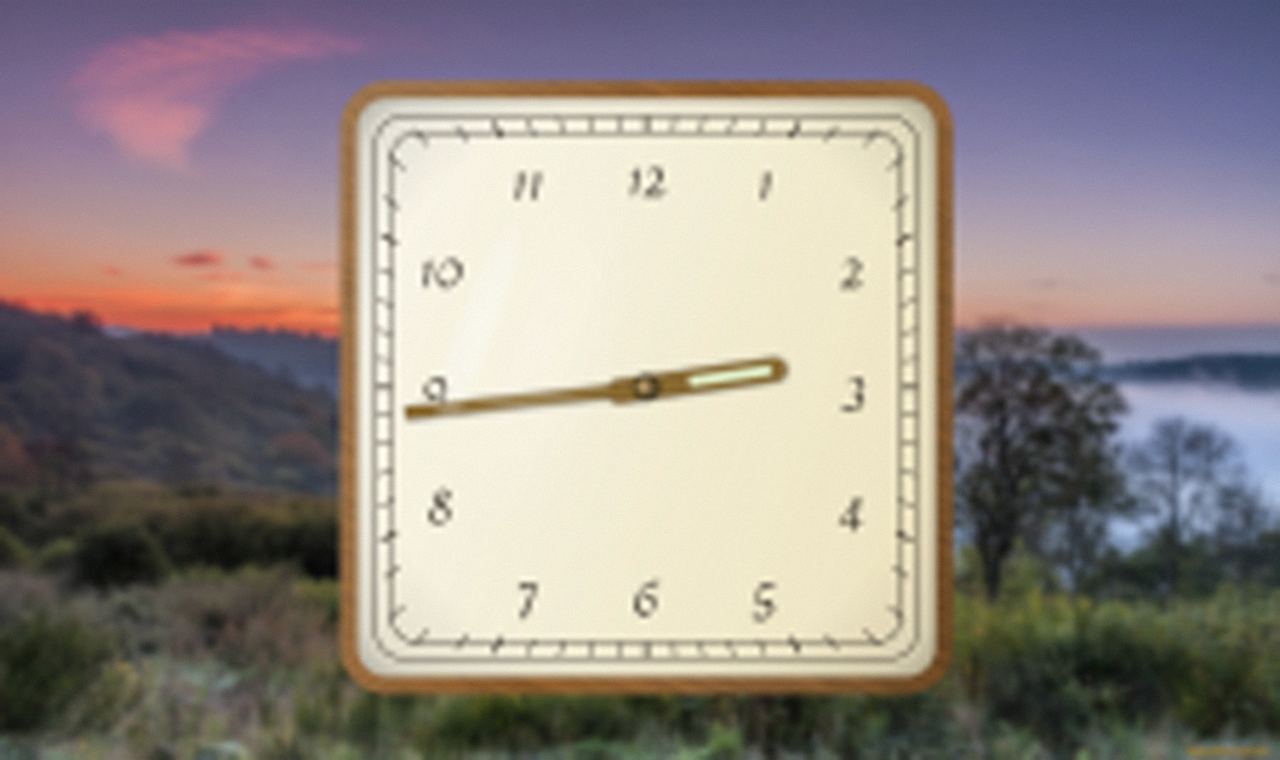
2h44
